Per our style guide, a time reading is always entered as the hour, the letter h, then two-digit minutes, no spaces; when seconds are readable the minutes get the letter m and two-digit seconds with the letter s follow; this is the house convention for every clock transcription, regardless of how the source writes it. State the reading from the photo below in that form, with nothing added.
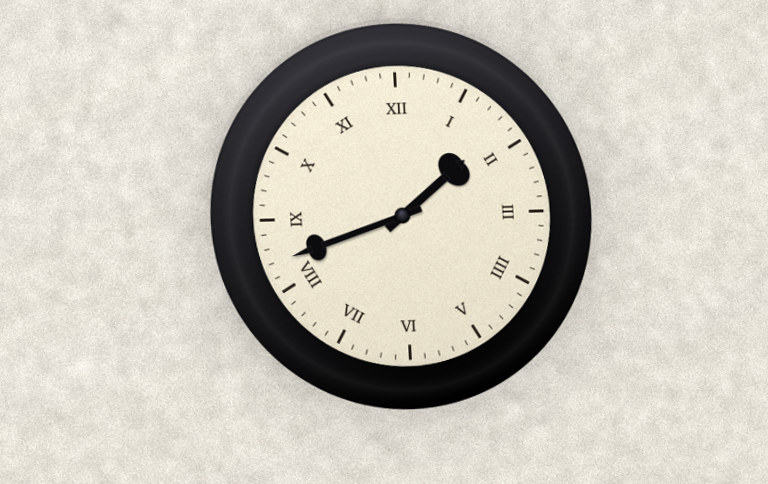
1h42
